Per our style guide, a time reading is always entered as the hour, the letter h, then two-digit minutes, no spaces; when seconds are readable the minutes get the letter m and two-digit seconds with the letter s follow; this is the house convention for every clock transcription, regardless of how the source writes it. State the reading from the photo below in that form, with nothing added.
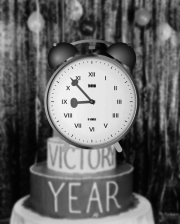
8h53
